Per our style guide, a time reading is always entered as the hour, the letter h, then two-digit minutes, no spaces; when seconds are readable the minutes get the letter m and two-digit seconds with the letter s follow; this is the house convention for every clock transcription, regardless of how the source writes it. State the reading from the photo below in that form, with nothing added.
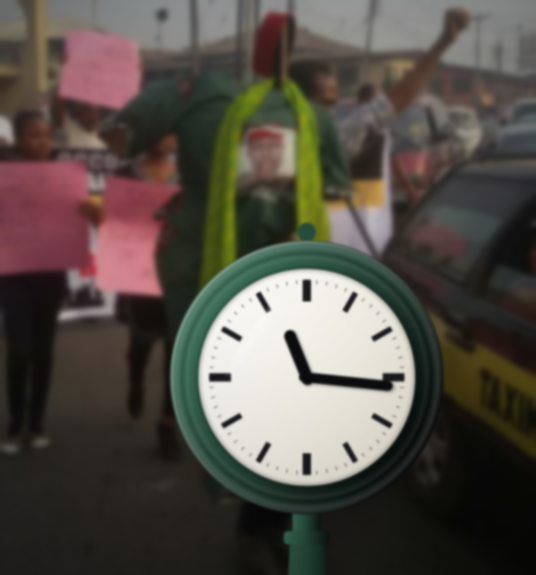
11h16
